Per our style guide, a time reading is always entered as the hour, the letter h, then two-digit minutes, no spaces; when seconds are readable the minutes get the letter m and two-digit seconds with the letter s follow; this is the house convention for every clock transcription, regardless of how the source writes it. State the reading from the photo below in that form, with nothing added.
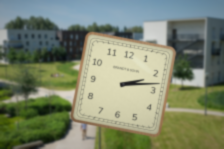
2h13
